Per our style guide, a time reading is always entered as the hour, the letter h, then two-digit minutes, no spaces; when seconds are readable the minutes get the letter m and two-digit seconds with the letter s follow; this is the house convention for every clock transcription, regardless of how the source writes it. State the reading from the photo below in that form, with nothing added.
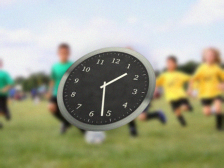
1h27
